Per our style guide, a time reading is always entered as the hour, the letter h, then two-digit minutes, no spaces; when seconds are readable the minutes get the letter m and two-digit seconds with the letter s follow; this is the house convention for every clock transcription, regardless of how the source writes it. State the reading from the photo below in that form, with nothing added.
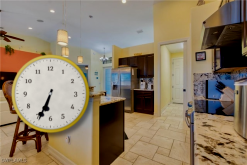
6h34
